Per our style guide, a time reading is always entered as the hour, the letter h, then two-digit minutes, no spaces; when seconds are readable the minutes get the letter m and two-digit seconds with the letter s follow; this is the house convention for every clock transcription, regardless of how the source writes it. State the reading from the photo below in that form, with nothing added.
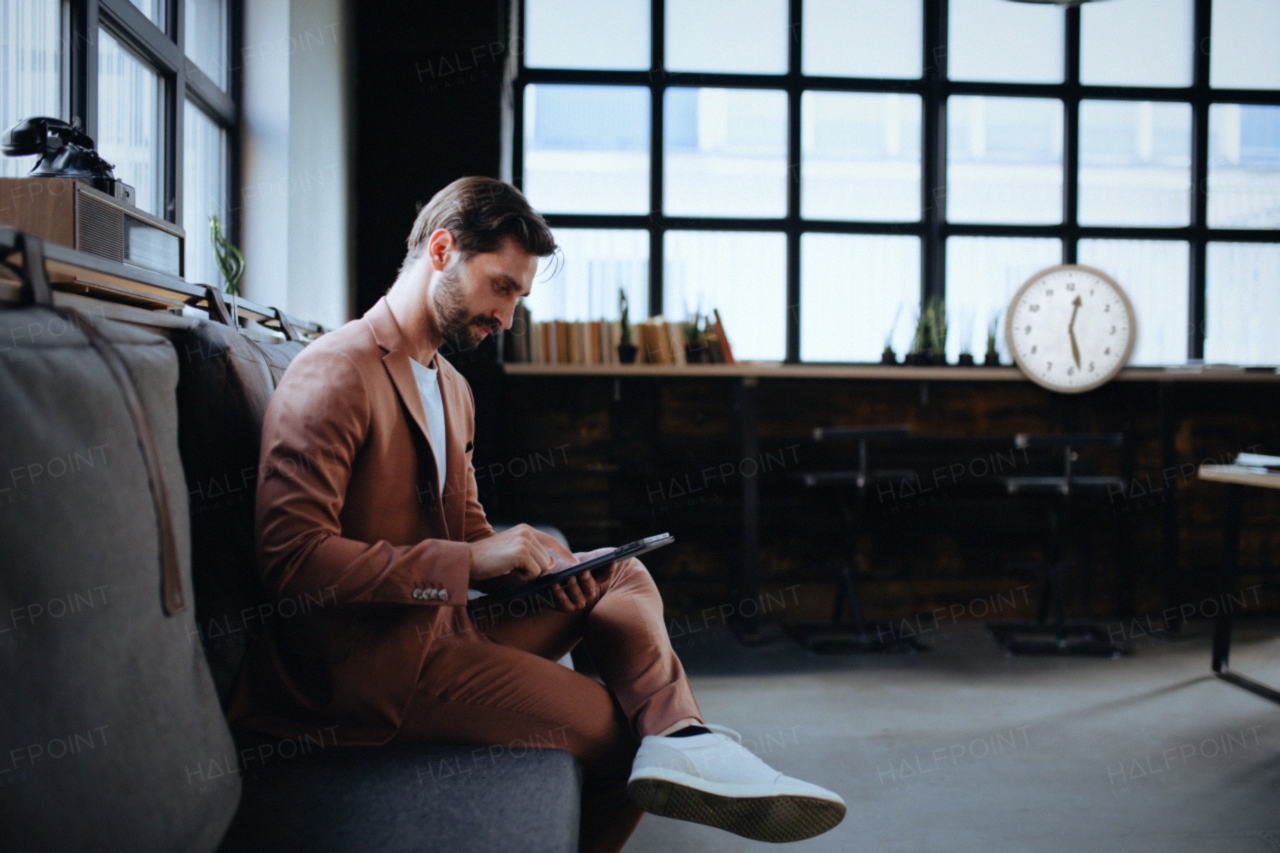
12h28
